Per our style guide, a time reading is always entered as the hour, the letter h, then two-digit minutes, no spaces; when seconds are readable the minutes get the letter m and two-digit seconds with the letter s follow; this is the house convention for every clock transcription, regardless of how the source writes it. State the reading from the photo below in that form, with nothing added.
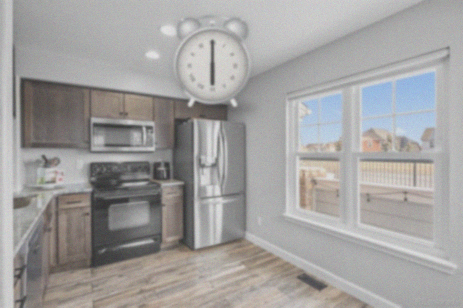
6h00
